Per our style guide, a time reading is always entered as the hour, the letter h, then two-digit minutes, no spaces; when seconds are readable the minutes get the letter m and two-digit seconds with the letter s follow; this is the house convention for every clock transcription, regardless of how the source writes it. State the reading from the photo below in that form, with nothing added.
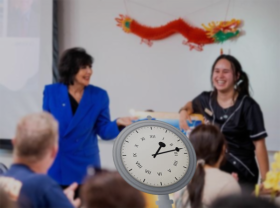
1h13
